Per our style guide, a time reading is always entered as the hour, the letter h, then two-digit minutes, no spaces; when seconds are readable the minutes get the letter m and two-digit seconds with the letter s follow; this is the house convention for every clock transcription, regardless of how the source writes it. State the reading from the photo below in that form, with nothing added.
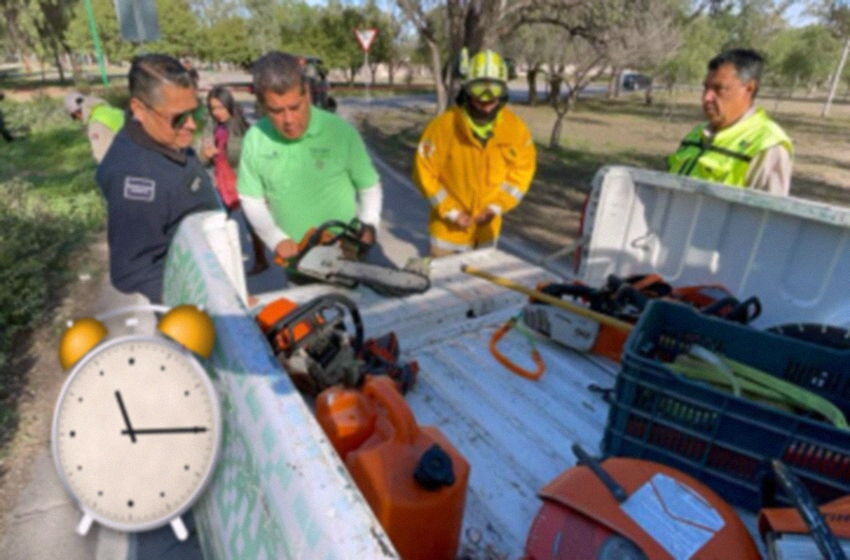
11h15
